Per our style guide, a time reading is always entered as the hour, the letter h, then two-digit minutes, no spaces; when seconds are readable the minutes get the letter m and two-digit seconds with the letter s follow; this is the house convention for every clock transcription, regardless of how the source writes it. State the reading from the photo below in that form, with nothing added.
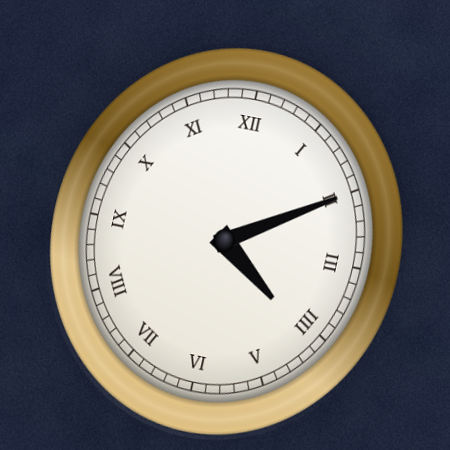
4h10
